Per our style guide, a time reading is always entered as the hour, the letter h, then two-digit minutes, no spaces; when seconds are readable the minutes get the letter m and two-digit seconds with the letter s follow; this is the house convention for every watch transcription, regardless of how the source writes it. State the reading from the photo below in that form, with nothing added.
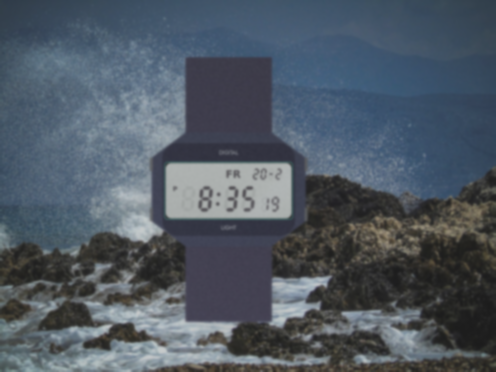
8h35m19s
